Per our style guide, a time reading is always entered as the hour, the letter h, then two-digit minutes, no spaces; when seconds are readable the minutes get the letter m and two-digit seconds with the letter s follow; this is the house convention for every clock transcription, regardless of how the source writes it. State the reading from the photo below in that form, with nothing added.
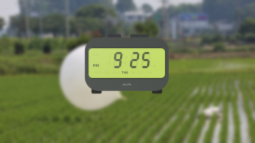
9h25
